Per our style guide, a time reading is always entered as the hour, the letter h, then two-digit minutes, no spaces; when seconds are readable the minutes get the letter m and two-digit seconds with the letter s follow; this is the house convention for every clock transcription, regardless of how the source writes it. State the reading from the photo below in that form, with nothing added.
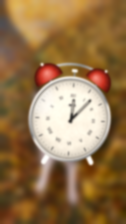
12h07
